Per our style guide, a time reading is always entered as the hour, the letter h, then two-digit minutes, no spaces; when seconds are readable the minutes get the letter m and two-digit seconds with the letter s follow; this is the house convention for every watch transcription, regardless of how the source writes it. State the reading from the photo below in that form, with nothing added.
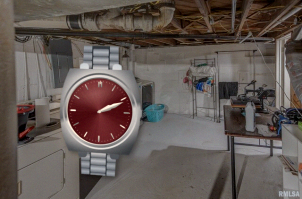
2h11
